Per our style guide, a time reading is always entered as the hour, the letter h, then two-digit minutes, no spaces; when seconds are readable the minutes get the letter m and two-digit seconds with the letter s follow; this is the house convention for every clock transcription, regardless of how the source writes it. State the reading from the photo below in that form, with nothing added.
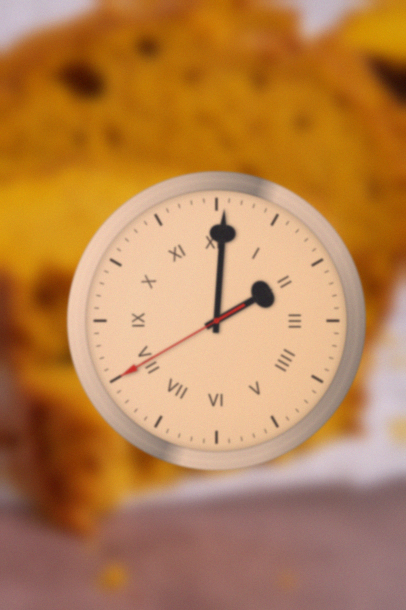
2h00m40s
